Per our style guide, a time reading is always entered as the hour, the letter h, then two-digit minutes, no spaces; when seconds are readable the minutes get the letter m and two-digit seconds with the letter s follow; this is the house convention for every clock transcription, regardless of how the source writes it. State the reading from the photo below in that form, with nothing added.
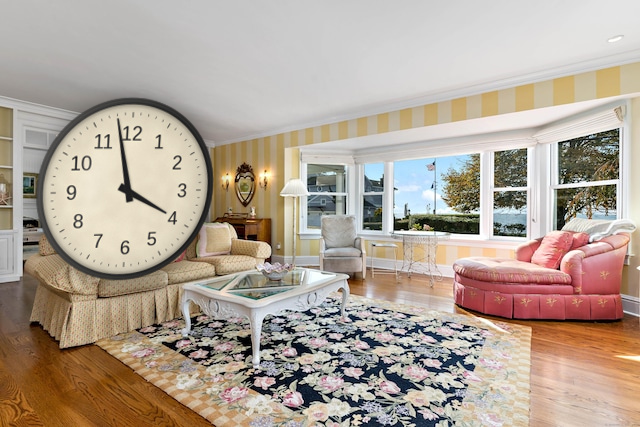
3h58
